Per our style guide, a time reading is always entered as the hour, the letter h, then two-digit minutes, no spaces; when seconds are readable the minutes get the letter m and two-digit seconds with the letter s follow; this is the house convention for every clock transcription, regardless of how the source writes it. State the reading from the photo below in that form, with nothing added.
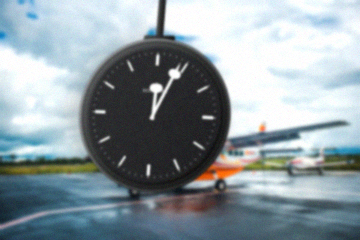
12h04
